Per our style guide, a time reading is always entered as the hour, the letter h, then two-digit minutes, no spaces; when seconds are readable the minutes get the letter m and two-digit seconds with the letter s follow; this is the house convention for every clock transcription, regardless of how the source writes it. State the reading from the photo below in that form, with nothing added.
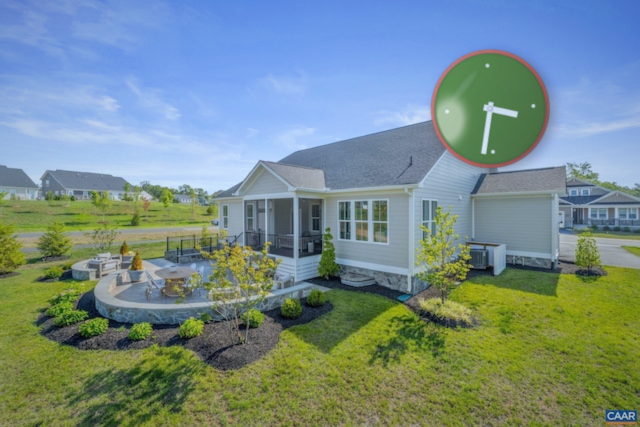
3h32
